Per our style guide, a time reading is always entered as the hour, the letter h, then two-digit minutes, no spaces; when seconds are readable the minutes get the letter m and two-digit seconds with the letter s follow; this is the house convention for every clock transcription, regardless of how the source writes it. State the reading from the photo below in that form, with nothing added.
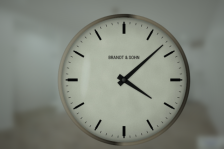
4h08
